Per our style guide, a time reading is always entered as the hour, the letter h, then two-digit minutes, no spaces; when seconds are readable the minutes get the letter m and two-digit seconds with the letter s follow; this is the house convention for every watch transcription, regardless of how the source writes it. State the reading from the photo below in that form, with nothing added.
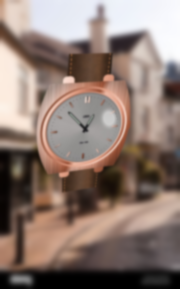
12h53
